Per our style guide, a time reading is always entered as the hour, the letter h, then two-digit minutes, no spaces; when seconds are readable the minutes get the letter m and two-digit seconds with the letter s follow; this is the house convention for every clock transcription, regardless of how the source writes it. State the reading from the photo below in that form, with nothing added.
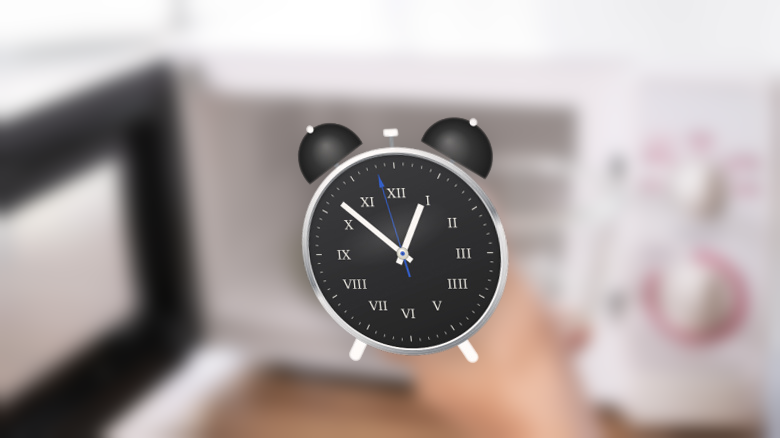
12h51m58s
